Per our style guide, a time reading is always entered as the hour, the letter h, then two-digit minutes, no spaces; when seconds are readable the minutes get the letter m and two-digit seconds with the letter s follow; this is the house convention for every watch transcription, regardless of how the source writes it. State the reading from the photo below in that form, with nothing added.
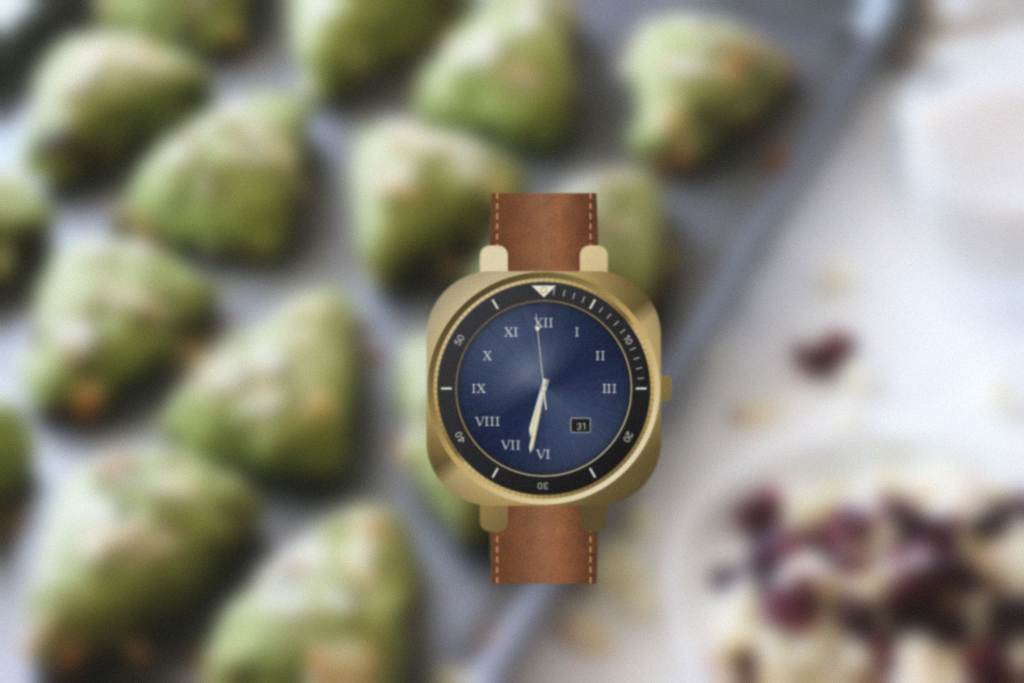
6h31m59s
